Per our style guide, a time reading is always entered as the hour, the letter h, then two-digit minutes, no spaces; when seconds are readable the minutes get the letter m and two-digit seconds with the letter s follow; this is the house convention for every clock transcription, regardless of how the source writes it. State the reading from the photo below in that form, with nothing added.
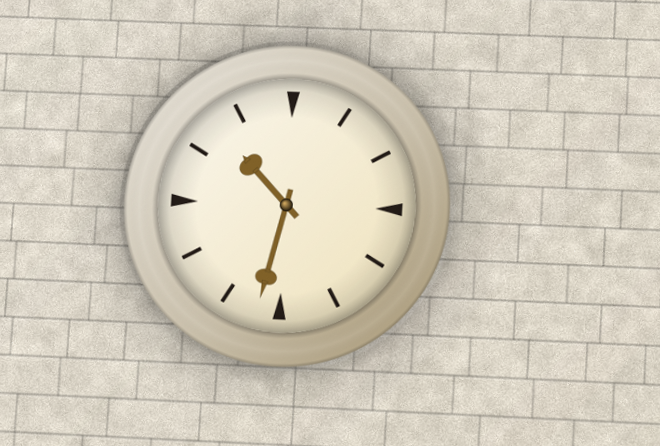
10h32
